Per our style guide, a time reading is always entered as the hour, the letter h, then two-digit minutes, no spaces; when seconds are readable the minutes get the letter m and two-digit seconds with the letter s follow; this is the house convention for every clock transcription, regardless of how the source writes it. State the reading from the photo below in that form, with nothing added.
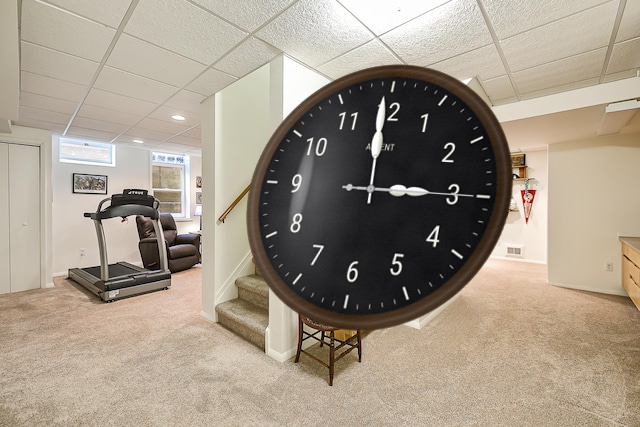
2h59m15s
